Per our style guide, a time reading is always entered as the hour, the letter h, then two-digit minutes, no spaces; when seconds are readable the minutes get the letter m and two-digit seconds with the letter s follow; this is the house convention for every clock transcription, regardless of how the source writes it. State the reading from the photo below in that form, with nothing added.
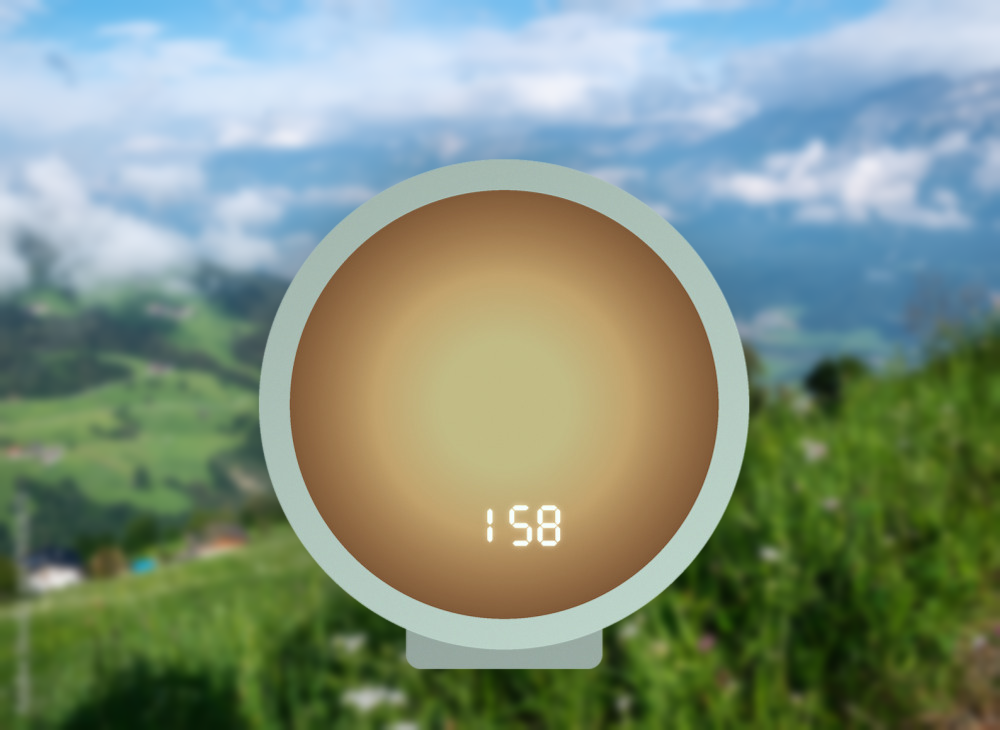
1h58
